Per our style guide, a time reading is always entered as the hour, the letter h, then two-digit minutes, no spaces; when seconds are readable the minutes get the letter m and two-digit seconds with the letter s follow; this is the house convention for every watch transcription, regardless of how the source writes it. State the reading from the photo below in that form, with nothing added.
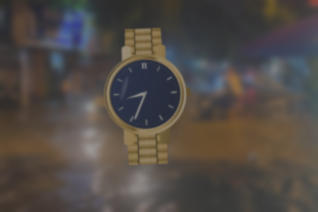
8h34
